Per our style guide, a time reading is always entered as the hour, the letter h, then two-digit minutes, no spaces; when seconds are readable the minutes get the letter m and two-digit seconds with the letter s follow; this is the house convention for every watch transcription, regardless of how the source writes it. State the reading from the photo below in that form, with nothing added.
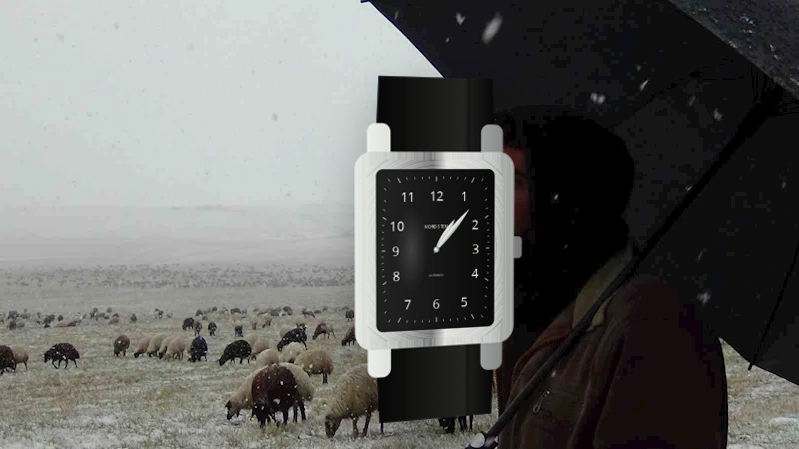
1h07
